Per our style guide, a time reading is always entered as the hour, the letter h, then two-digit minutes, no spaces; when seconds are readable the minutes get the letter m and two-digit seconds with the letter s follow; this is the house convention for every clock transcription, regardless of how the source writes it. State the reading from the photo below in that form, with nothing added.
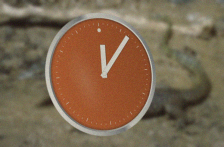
12h07
